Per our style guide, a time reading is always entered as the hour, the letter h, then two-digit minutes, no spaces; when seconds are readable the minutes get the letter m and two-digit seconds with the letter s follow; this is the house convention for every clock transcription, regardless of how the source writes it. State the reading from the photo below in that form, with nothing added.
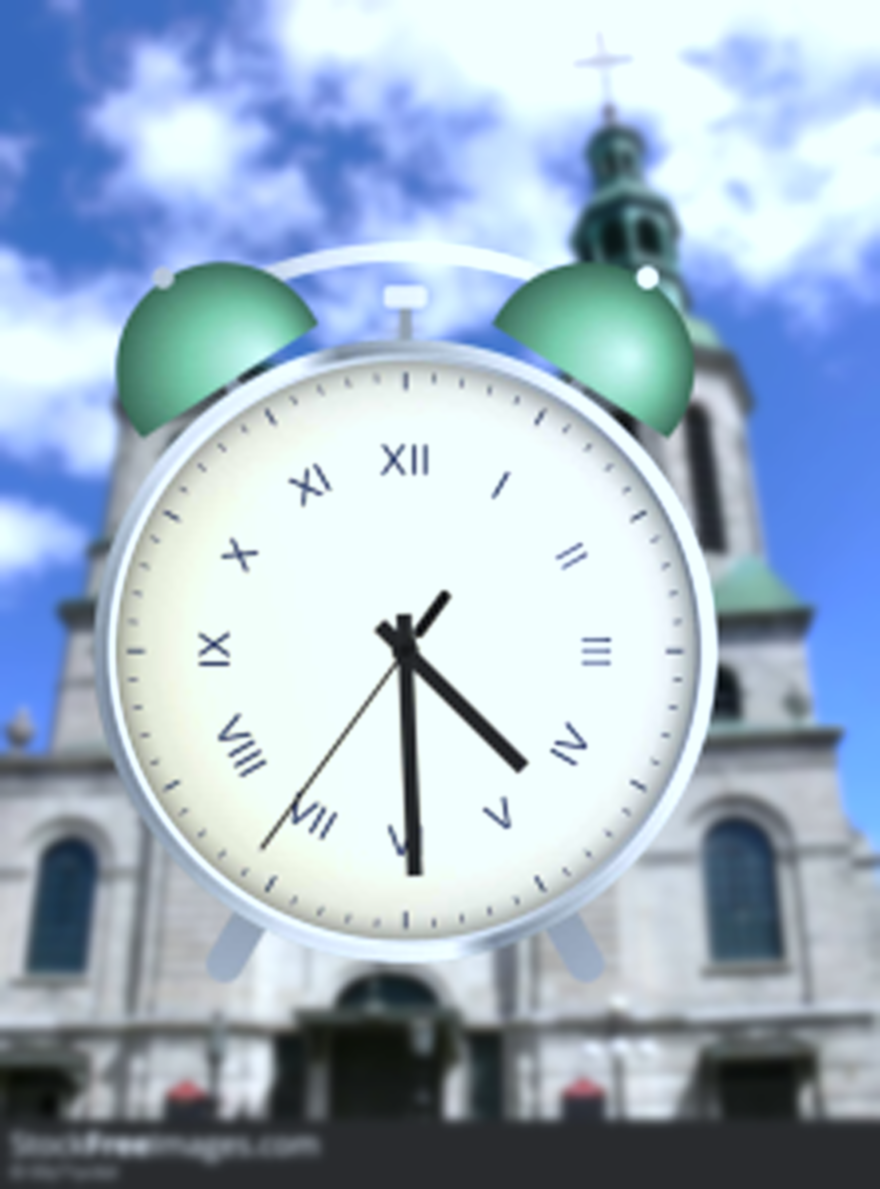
4h29m36s
